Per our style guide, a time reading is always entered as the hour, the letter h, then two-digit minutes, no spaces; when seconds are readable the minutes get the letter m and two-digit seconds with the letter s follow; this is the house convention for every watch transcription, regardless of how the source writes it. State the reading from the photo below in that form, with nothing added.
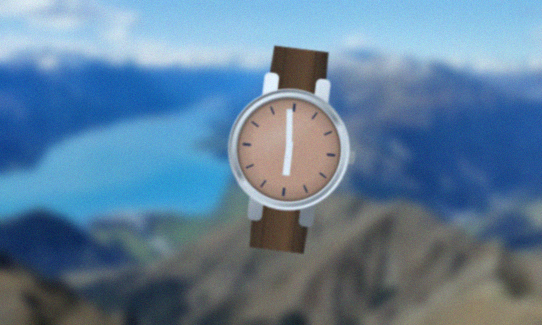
5h59
